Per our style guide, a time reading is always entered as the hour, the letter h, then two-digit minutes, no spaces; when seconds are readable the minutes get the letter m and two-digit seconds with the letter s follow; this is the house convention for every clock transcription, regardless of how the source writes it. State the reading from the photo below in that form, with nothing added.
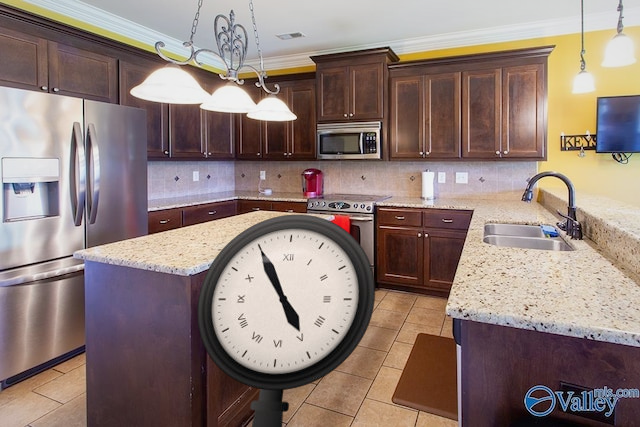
4h55
